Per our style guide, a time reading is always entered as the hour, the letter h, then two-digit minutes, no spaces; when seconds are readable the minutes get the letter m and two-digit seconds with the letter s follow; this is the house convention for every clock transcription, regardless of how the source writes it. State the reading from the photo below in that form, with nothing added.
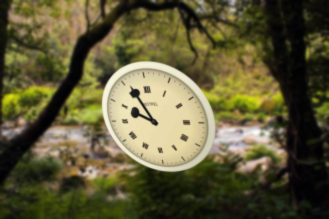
9h56
